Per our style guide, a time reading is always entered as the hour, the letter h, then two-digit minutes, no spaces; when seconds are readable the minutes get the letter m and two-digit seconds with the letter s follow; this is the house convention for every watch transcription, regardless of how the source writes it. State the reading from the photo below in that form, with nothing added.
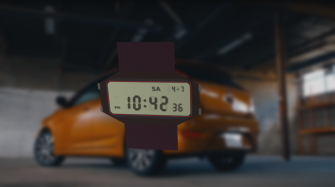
10h42m36s
